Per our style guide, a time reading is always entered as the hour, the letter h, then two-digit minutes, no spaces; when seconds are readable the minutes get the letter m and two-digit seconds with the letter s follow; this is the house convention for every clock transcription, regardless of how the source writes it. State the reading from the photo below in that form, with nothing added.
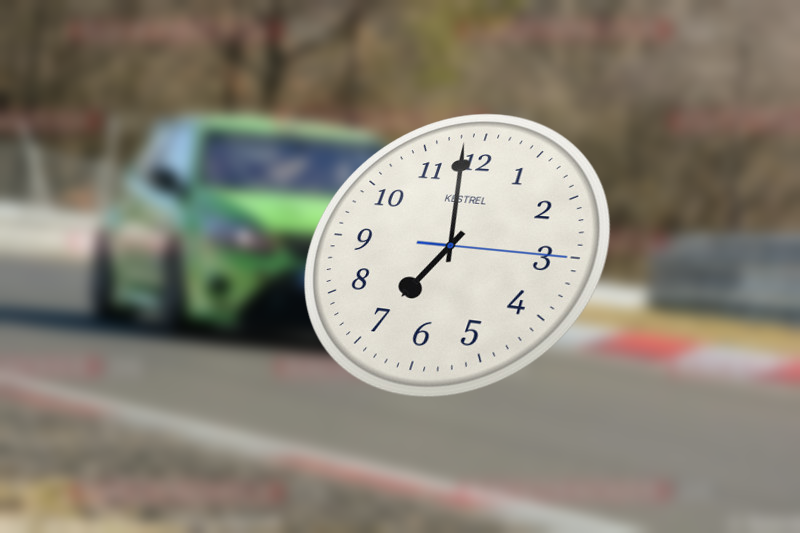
6h58m15s
